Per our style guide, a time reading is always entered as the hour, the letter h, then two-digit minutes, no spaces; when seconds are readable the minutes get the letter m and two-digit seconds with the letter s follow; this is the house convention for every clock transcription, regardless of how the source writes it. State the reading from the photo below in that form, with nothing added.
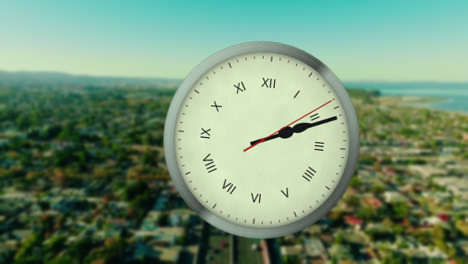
2h11m09s
